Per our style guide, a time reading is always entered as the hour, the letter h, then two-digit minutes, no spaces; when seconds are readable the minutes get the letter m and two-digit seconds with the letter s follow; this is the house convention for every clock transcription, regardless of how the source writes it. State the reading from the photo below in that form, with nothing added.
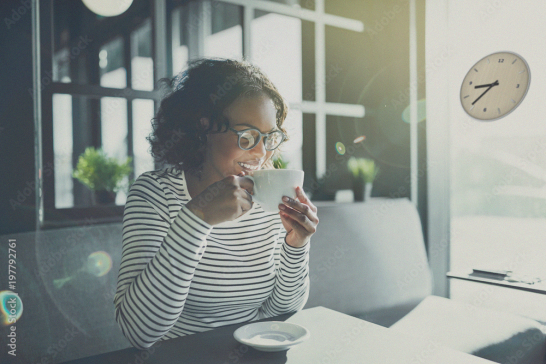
8h36
